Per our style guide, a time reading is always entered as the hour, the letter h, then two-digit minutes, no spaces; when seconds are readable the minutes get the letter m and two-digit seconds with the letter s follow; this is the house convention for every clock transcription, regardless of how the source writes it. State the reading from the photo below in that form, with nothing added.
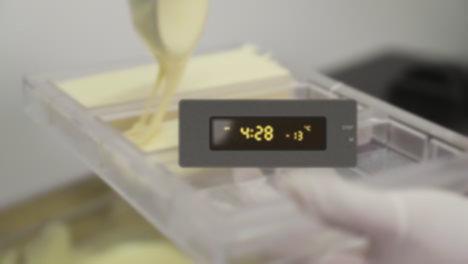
4h28
